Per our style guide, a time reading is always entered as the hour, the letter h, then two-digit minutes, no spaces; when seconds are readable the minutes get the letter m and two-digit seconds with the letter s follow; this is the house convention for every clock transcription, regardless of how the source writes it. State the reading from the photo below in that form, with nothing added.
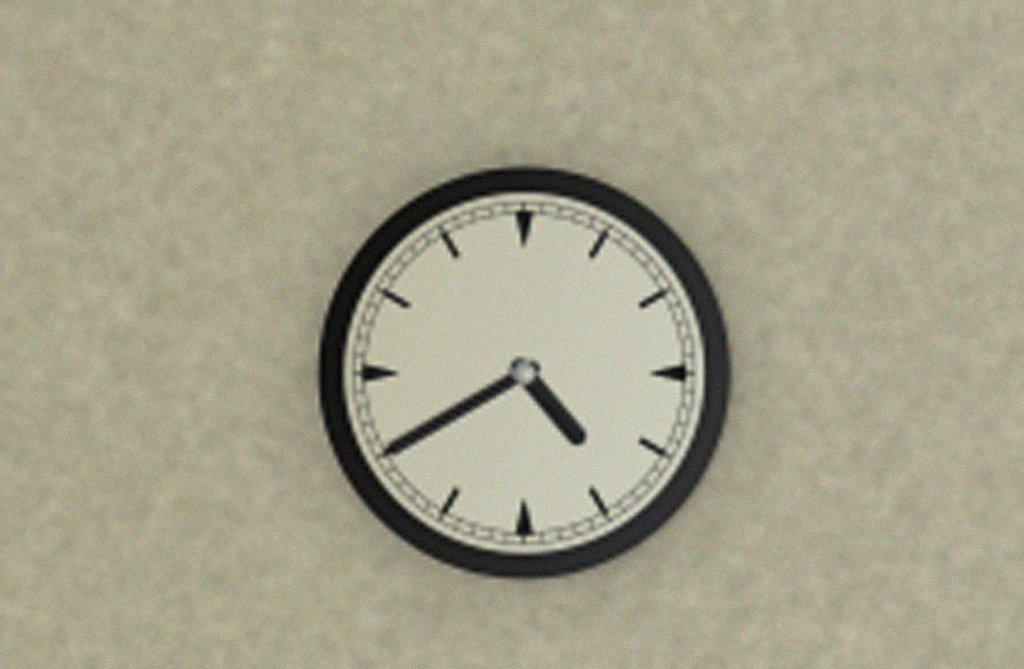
4h40
